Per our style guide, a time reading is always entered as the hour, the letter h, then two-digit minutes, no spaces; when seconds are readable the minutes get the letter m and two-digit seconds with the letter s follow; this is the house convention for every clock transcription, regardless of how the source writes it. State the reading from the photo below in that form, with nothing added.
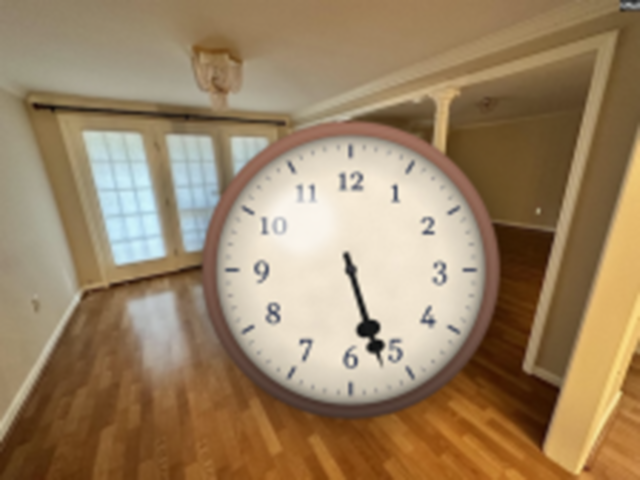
5h27
